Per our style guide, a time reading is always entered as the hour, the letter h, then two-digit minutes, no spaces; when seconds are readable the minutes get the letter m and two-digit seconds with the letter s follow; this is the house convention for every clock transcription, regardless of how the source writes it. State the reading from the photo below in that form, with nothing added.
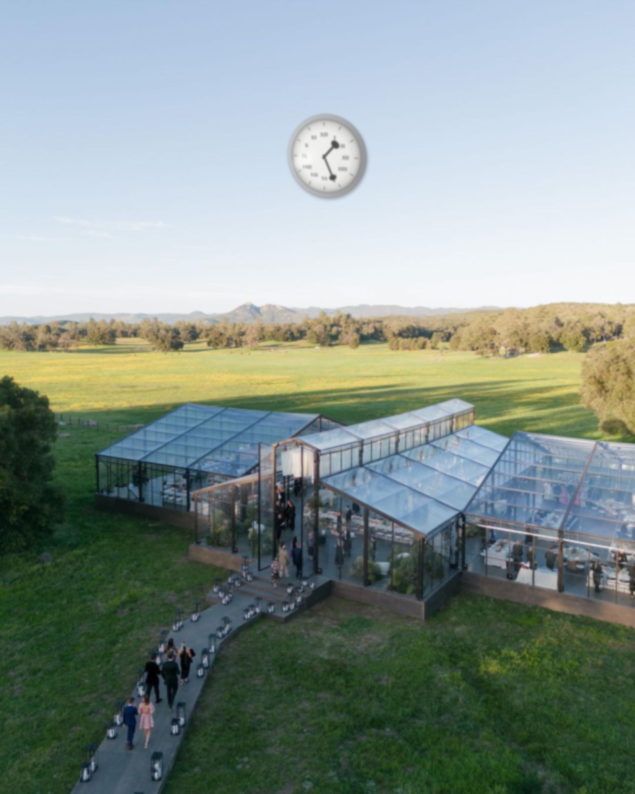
1h26
